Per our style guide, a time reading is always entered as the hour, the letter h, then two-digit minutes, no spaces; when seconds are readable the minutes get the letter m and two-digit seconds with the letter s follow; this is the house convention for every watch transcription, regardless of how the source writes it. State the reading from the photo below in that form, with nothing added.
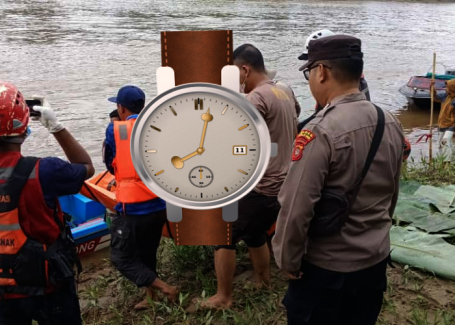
8h02
